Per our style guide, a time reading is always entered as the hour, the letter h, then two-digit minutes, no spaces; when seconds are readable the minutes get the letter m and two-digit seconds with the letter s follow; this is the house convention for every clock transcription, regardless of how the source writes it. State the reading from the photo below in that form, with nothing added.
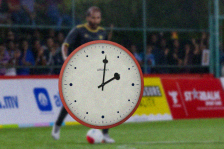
2h01
